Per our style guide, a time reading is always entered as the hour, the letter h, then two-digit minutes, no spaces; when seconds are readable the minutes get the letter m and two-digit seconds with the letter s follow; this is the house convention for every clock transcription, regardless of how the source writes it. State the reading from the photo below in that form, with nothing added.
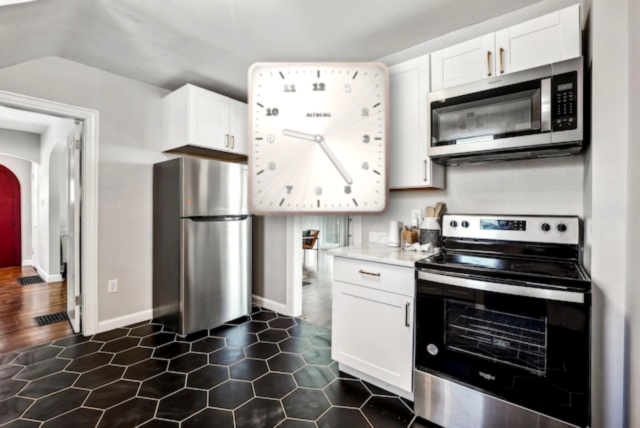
9h24
